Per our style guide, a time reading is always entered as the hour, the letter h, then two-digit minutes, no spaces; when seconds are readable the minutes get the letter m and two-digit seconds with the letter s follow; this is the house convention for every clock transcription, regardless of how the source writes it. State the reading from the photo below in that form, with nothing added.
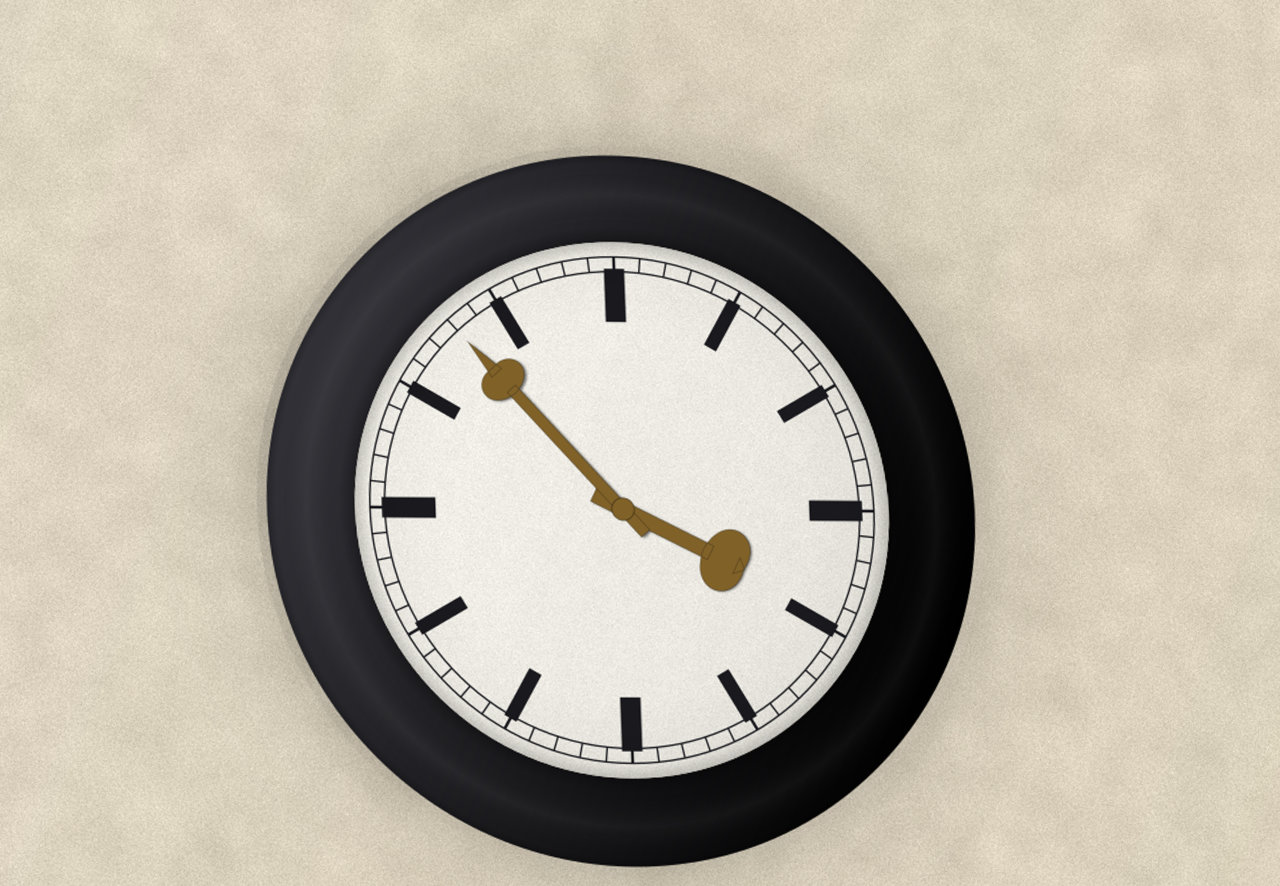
3h53
